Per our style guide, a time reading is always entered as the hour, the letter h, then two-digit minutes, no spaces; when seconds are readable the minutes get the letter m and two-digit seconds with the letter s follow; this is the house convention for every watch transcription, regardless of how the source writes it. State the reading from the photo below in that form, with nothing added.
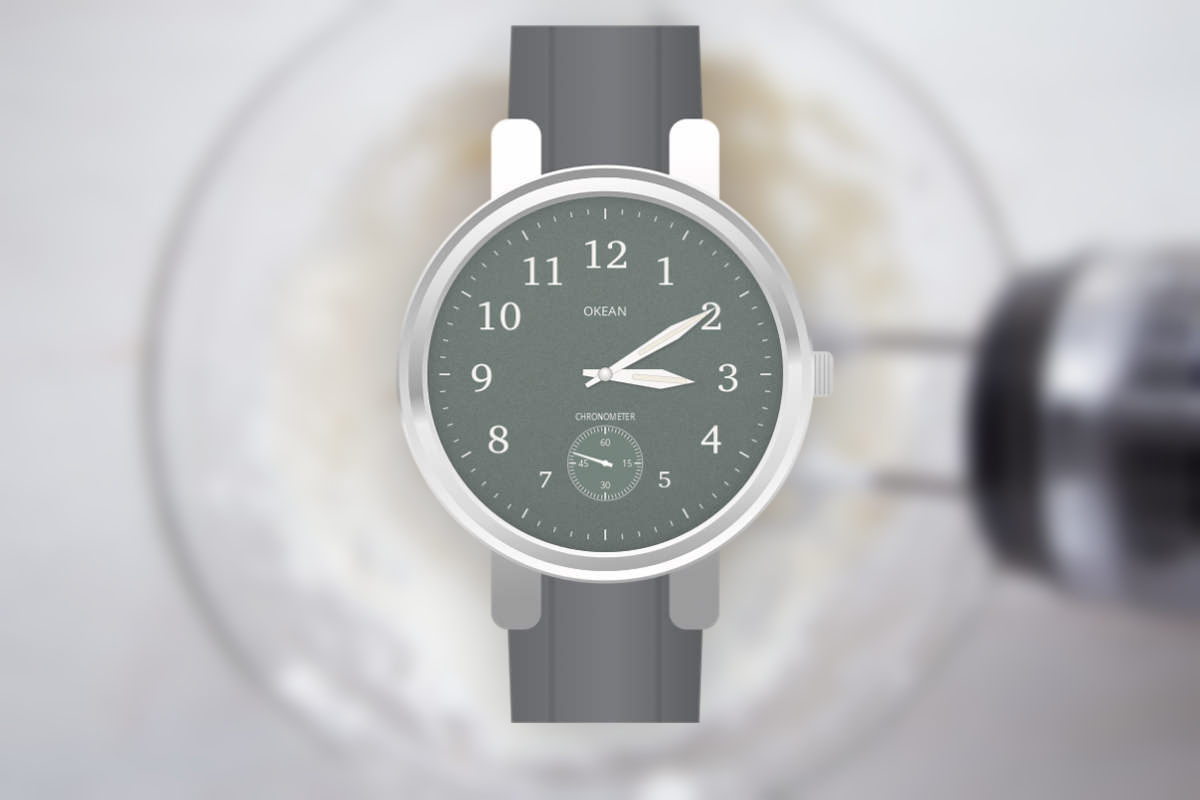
3h09m48s
